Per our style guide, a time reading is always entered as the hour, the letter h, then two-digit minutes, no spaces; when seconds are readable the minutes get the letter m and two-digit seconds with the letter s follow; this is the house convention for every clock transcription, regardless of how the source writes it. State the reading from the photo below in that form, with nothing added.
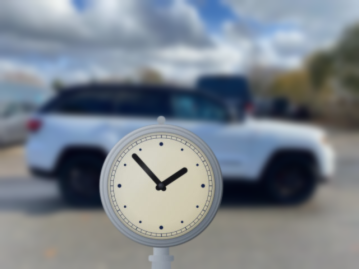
1h53
